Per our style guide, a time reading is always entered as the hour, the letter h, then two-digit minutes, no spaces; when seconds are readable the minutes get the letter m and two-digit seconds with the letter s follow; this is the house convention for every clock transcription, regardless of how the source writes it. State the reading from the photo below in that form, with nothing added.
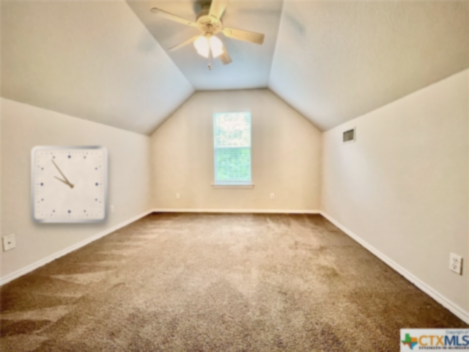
9h54
